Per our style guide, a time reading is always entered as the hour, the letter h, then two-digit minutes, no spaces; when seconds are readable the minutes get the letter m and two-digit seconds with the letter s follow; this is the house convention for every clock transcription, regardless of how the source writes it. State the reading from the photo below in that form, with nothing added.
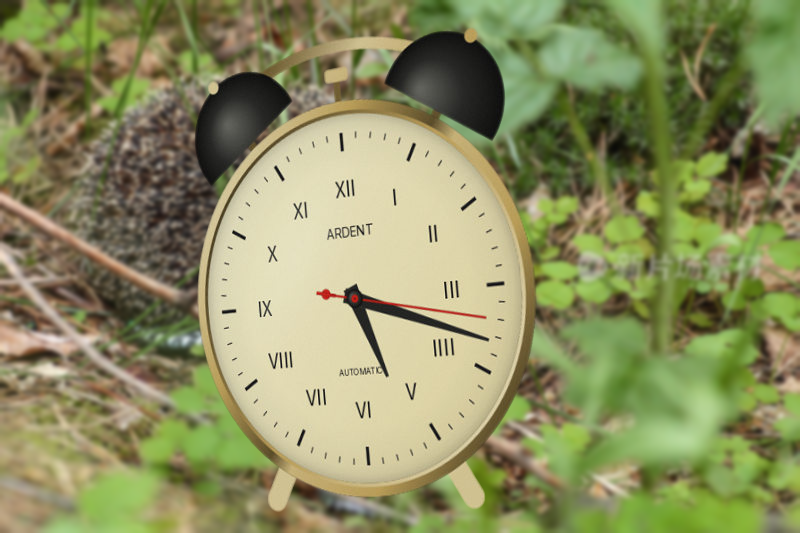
5h18m17s
